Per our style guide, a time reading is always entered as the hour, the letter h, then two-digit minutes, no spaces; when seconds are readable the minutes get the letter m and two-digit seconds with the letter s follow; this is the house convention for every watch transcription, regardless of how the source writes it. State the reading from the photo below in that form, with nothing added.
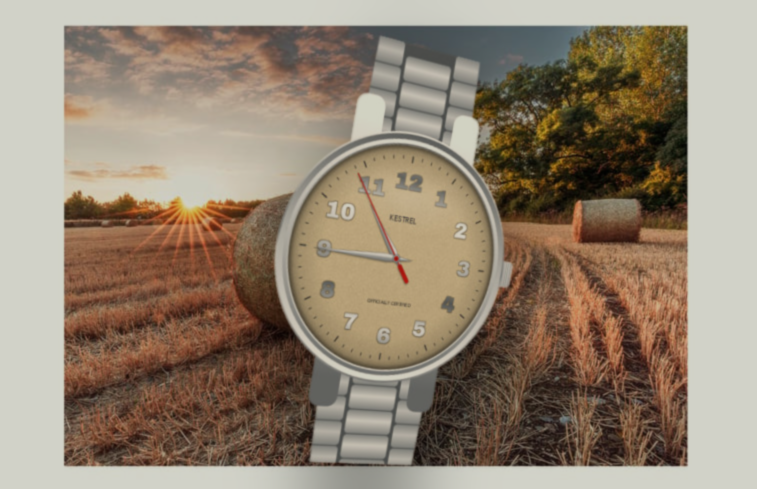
10h44m54s
